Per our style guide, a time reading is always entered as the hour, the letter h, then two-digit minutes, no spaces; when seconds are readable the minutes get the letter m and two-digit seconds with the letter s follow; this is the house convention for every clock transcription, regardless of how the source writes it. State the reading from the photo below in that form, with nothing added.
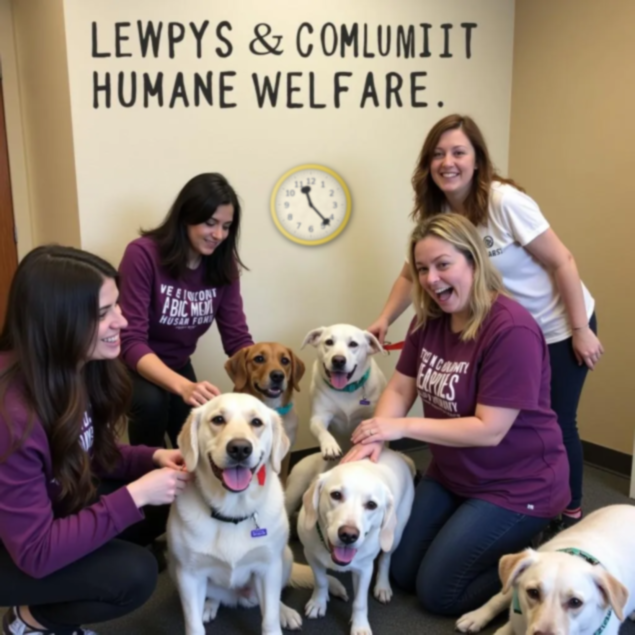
11h23
